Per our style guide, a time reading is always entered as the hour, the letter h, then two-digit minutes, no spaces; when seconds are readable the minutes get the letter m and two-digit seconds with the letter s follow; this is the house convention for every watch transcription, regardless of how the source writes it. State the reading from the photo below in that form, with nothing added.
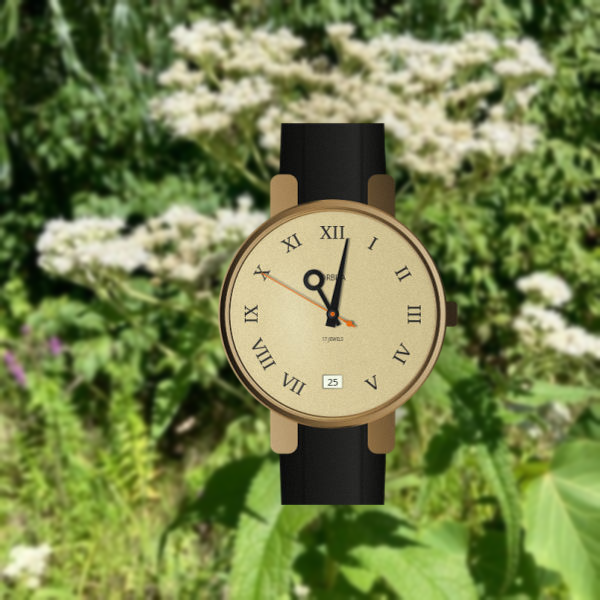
11h01m50s
